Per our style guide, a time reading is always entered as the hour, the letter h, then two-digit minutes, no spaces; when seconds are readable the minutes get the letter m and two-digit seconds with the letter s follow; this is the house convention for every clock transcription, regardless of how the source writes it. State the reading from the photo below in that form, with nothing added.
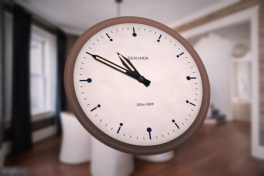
10h50
